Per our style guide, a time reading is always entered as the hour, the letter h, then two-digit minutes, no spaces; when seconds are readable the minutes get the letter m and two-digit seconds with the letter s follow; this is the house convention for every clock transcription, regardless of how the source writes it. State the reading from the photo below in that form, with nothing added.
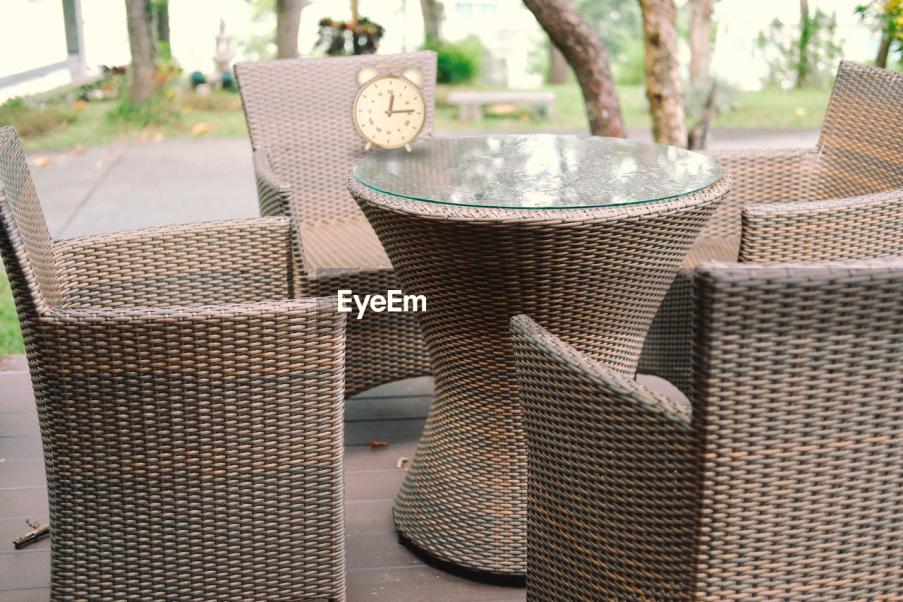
12h14
